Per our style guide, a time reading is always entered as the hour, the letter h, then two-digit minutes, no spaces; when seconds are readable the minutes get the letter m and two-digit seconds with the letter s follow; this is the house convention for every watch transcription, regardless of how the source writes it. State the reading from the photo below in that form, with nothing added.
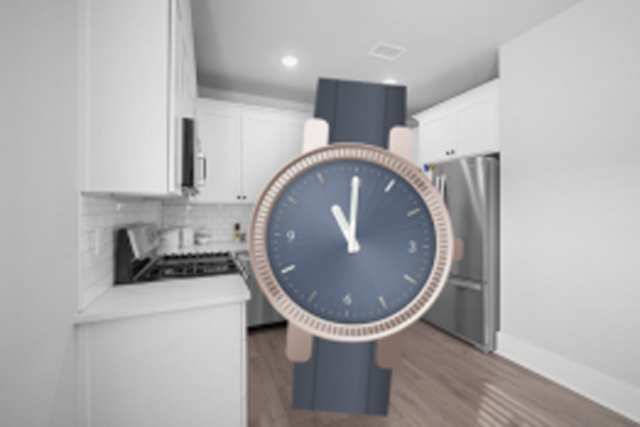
11h00
